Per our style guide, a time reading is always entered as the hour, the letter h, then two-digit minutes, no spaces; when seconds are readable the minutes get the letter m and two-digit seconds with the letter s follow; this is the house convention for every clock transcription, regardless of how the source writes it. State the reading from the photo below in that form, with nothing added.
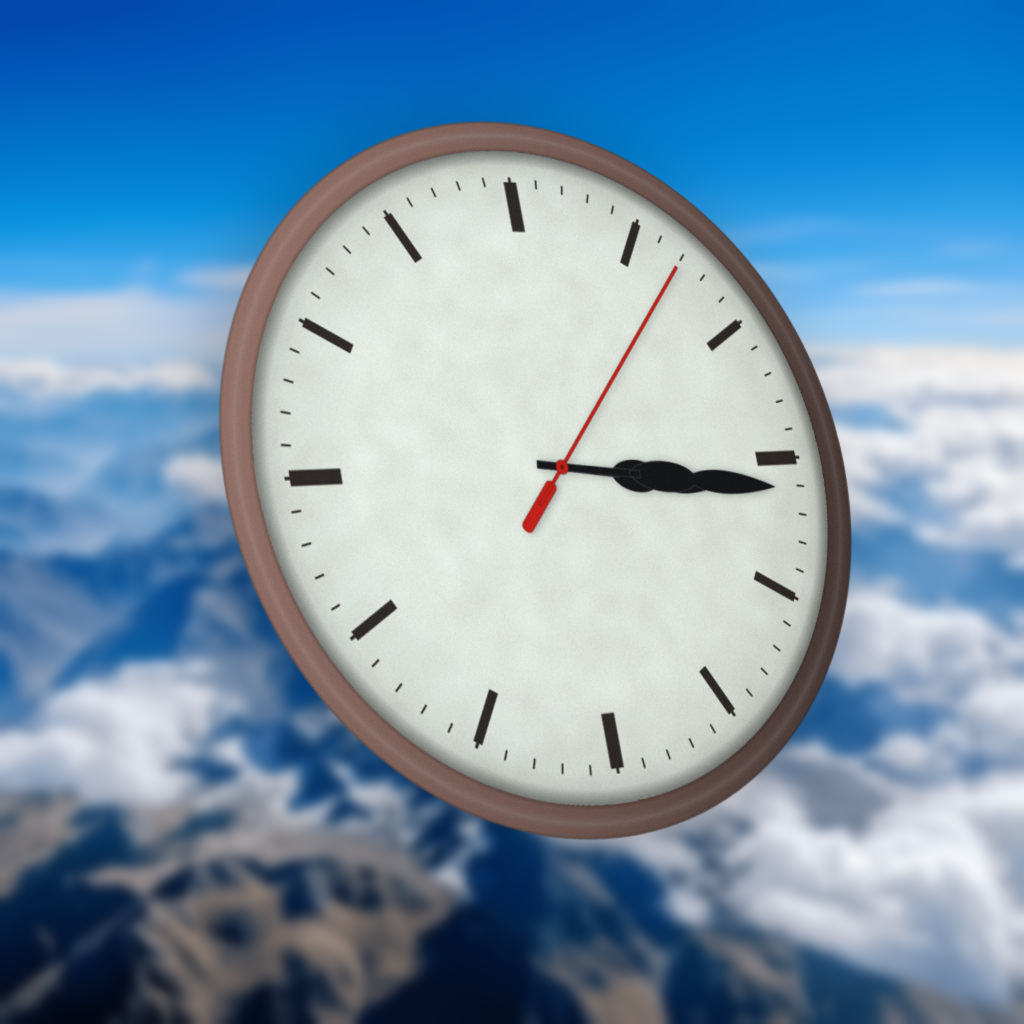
3h16m07s
